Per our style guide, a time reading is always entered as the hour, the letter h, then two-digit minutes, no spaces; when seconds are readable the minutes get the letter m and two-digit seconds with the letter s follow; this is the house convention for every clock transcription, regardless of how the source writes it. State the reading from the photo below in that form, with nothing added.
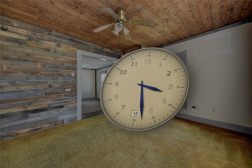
3h28
